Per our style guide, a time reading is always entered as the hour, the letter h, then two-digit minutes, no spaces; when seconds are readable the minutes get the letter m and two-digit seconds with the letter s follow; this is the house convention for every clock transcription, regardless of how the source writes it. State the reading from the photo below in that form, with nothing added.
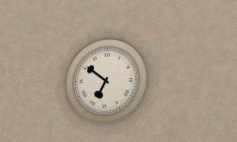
6h51
